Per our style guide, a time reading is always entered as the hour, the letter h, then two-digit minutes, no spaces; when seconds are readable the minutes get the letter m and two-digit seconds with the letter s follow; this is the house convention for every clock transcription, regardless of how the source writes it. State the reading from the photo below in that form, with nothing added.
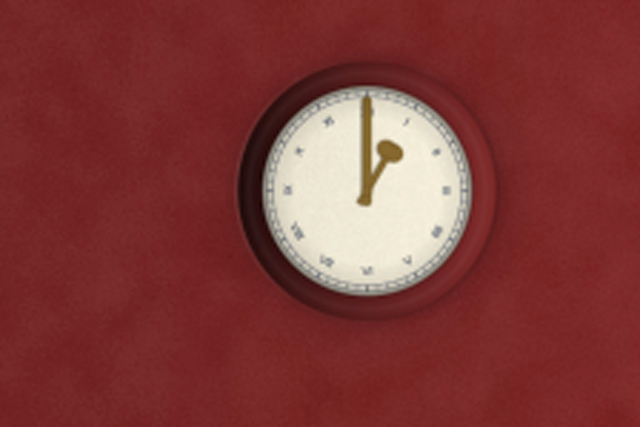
1h00
